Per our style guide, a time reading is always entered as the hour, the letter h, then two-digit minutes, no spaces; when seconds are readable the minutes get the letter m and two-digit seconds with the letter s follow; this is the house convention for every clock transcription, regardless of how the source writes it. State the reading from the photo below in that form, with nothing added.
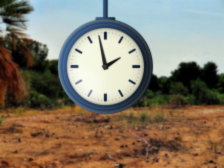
1h58
